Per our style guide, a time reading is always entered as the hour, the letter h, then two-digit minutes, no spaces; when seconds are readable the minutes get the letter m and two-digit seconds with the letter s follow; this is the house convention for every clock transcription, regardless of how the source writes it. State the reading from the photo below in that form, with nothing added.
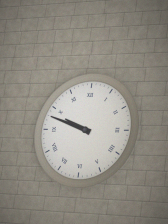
9h48
